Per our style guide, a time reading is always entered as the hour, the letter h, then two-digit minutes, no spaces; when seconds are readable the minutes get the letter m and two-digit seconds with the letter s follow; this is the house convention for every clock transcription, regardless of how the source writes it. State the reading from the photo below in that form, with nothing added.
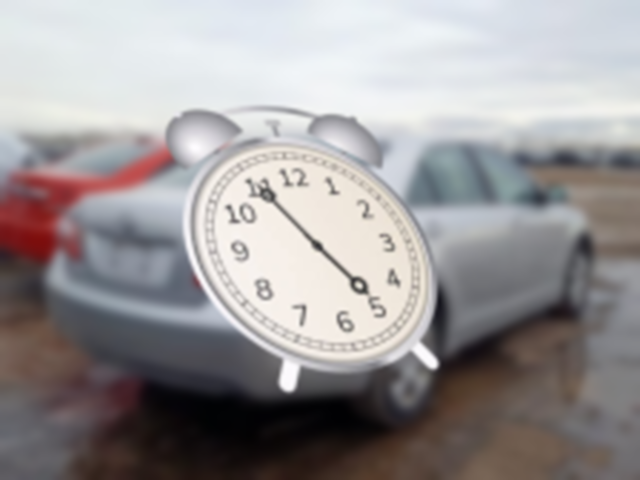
4h55
